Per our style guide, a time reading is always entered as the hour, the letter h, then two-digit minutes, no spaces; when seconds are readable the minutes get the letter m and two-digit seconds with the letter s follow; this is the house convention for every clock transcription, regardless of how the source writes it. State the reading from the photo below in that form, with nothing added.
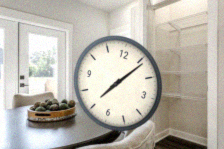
7h06
